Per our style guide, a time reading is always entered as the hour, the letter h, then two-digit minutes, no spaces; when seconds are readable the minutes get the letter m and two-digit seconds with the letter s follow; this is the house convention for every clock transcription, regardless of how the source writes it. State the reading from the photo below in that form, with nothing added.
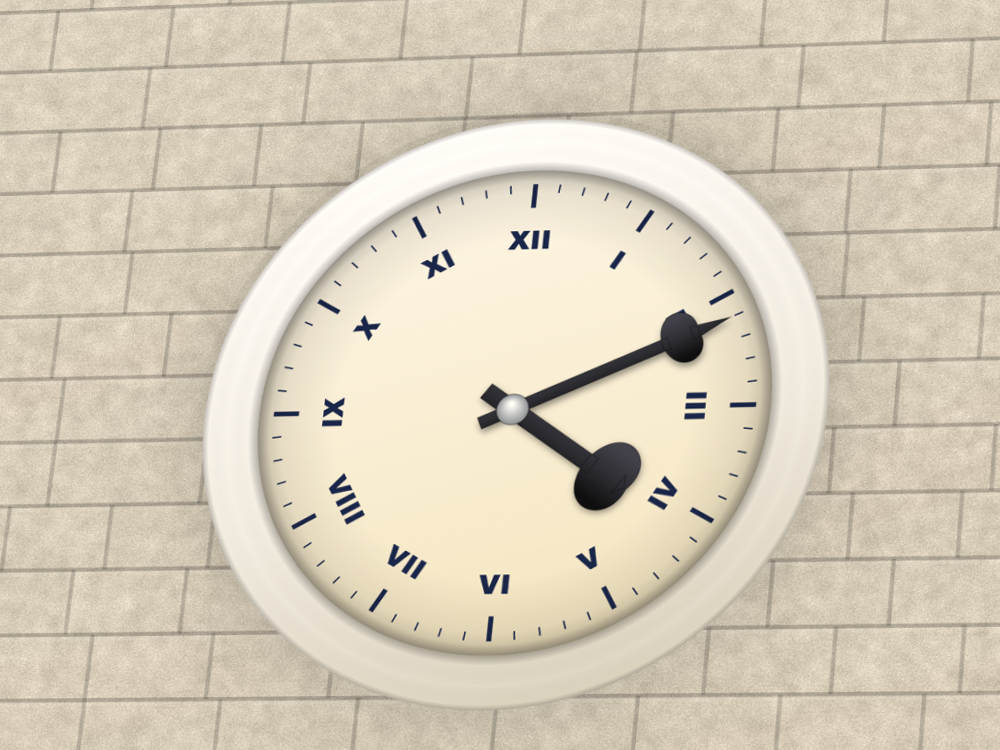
4h11
